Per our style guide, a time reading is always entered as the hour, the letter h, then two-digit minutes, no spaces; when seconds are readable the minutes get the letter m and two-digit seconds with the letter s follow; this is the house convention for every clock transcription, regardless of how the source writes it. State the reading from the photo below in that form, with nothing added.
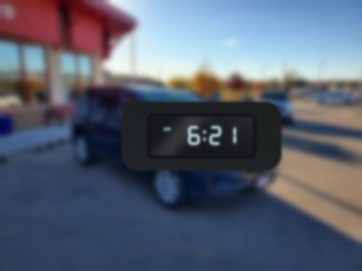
6h21
